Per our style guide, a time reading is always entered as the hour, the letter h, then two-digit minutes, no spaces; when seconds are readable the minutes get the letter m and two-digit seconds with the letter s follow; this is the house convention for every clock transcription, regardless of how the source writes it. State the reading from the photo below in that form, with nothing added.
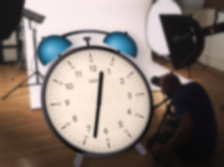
12h33
